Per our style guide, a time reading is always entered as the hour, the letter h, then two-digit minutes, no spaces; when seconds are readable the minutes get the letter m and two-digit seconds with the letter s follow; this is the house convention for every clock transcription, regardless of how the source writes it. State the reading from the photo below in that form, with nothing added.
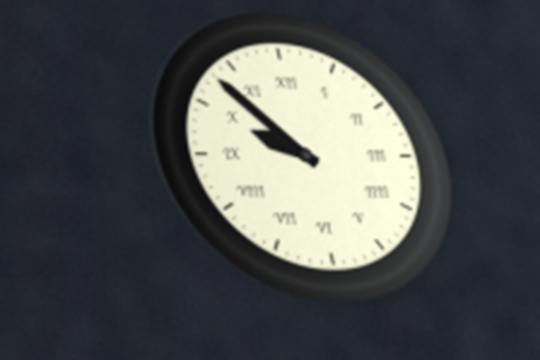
9h53
